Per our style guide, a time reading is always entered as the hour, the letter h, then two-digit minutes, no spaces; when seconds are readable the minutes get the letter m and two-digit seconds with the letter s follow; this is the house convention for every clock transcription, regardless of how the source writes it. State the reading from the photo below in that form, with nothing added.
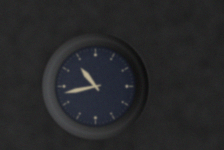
10h43
